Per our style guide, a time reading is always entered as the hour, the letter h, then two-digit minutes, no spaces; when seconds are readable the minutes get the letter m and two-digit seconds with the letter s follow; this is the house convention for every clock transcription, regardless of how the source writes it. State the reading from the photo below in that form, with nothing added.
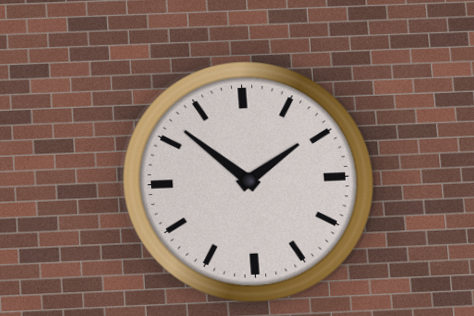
1h52
